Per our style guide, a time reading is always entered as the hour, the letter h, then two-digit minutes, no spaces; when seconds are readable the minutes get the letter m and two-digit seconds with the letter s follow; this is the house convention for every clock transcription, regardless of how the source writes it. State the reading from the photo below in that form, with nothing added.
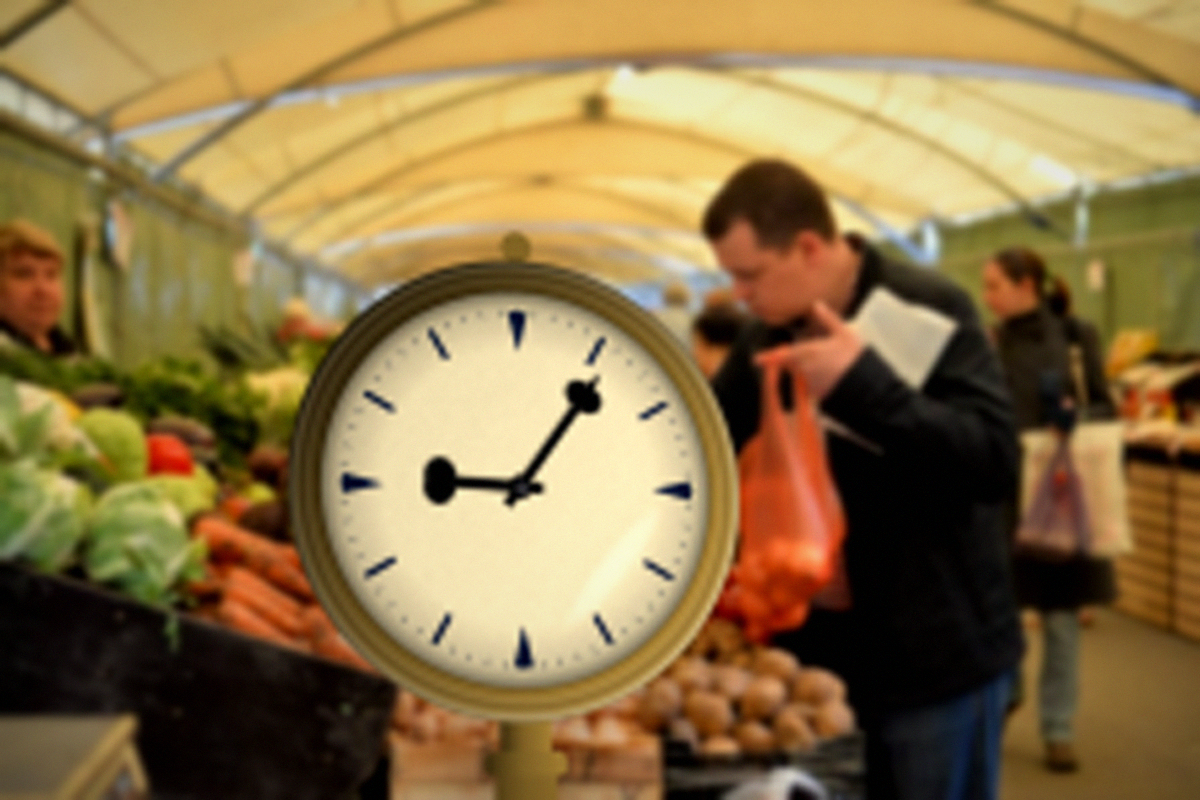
9h06
